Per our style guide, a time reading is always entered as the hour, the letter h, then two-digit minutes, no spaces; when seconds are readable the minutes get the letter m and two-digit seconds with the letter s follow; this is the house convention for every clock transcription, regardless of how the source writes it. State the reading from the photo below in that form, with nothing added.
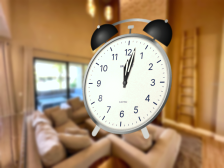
12h02
